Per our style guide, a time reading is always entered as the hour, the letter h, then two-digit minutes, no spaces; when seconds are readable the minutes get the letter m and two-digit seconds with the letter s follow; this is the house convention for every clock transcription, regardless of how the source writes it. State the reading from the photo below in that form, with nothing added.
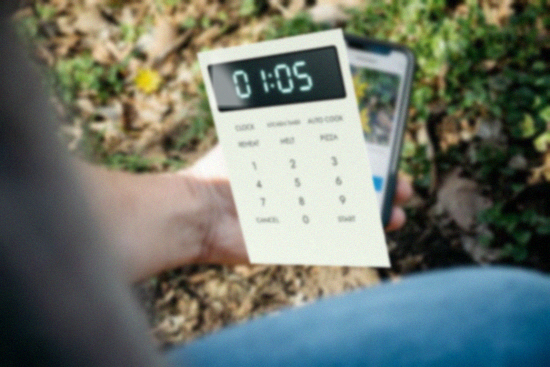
1h05
